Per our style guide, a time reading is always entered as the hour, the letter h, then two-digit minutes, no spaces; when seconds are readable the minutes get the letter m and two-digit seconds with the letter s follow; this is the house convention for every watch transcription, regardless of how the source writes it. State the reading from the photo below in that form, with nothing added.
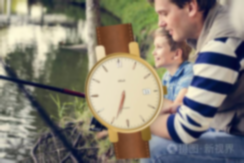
6h34
